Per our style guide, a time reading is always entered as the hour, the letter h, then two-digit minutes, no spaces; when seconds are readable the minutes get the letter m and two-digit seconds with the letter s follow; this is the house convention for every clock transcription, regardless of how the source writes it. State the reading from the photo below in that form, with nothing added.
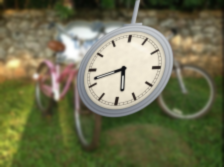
5h42
